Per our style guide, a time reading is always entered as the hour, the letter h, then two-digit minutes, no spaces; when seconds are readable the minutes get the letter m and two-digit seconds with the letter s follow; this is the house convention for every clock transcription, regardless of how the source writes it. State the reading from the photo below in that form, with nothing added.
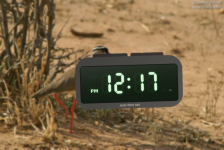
12h17
